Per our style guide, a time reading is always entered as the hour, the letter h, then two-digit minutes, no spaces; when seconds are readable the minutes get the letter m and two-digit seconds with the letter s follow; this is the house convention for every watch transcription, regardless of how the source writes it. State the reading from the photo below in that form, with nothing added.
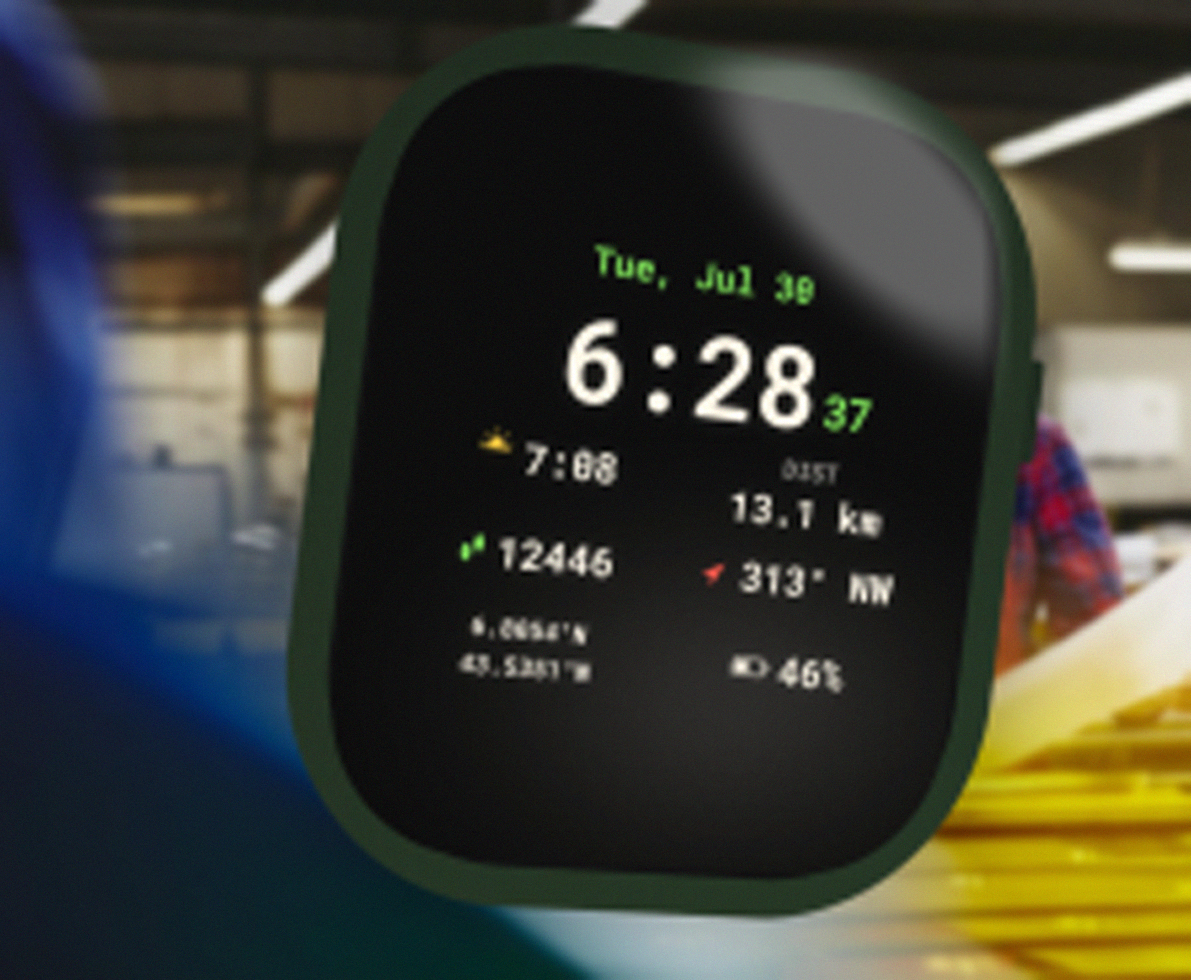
6h28m37s
